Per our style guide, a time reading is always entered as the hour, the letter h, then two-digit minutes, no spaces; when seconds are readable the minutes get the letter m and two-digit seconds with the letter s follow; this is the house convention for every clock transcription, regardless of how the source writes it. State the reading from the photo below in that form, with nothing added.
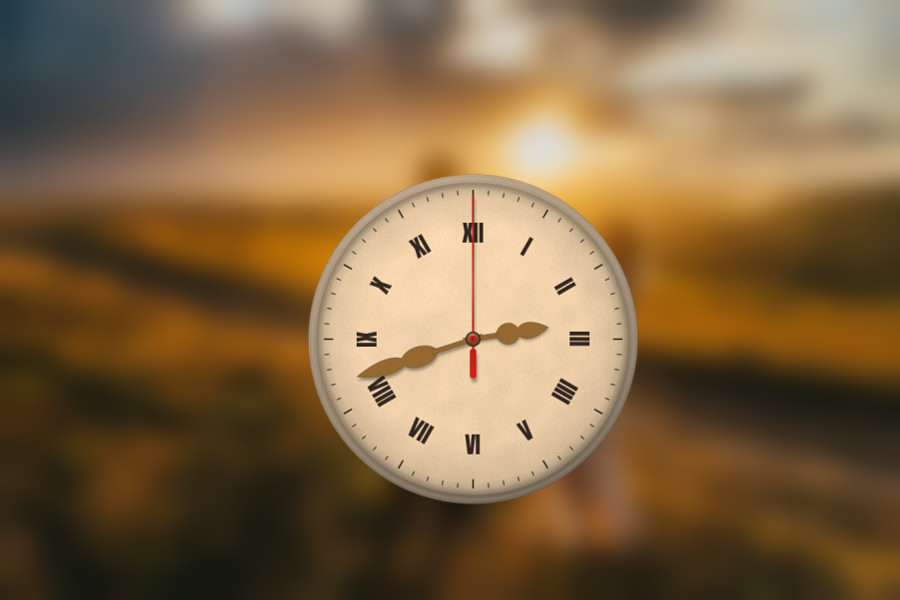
2h42m00s
